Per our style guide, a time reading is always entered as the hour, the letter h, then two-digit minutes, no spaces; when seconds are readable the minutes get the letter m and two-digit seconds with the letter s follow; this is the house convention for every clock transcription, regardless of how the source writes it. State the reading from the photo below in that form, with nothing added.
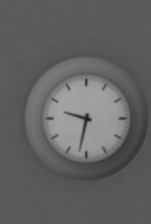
9h32
